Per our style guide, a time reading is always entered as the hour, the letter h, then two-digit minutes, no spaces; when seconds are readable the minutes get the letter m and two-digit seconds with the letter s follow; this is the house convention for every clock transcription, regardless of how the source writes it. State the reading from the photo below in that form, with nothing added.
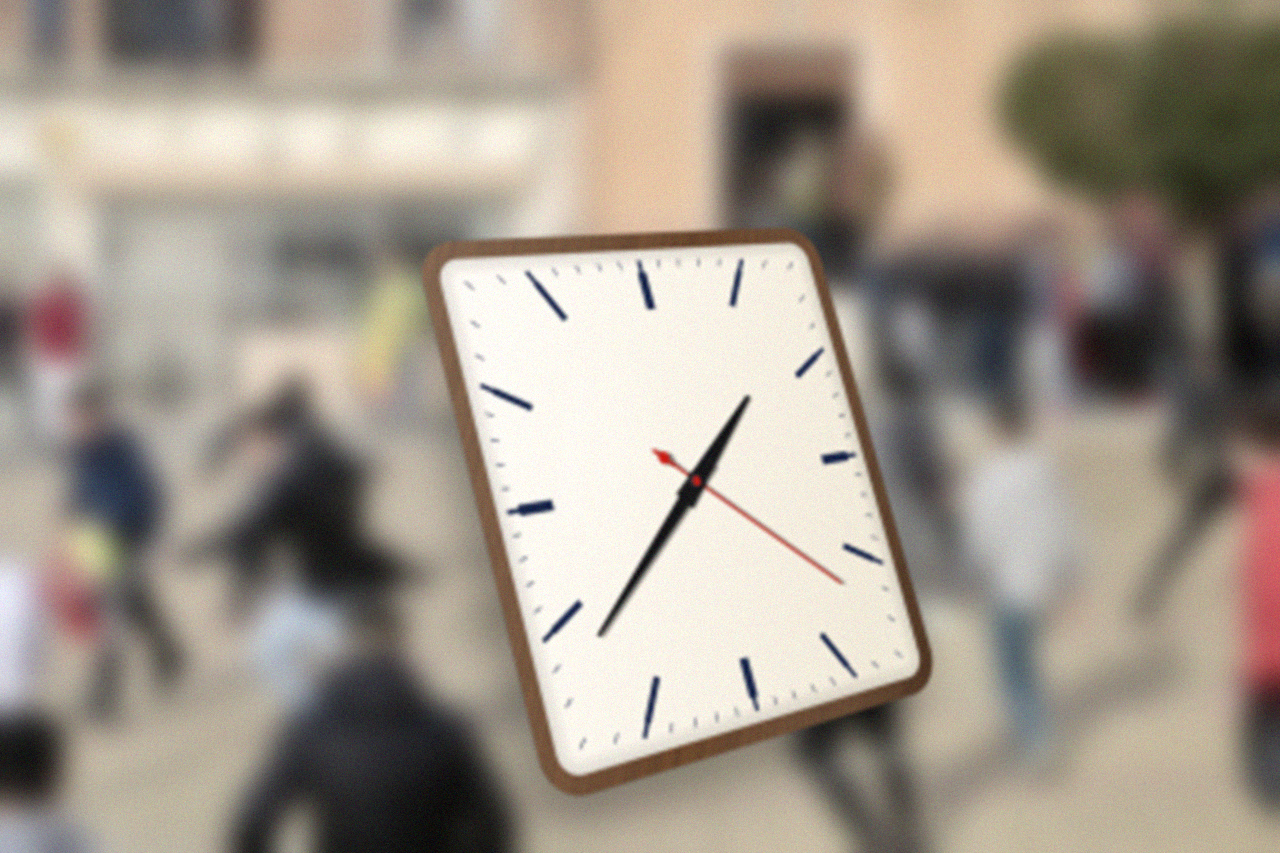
1h38m22s
